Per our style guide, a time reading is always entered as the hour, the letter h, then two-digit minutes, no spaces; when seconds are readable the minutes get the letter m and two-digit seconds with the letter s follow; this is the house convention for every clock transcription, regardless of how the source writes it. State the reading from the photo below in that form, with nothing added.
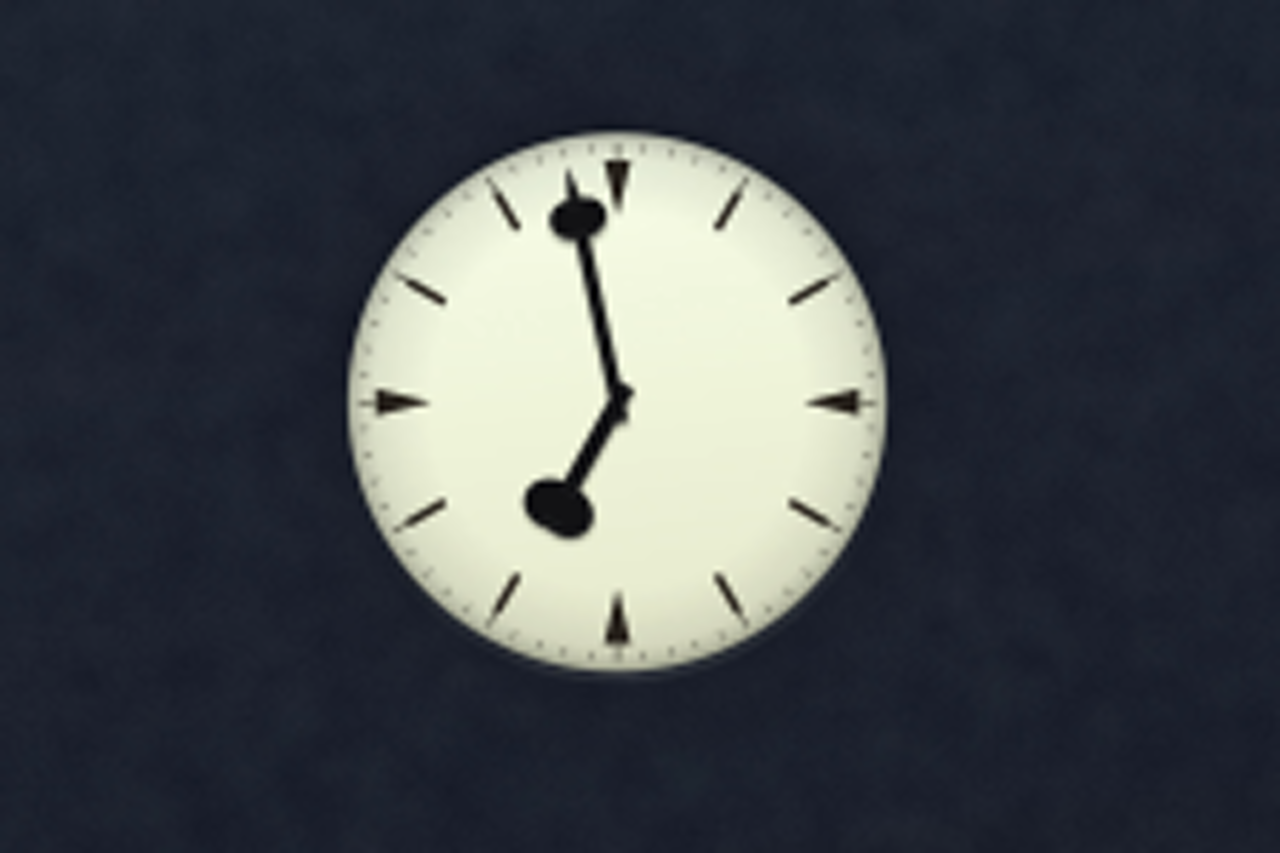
6h58
